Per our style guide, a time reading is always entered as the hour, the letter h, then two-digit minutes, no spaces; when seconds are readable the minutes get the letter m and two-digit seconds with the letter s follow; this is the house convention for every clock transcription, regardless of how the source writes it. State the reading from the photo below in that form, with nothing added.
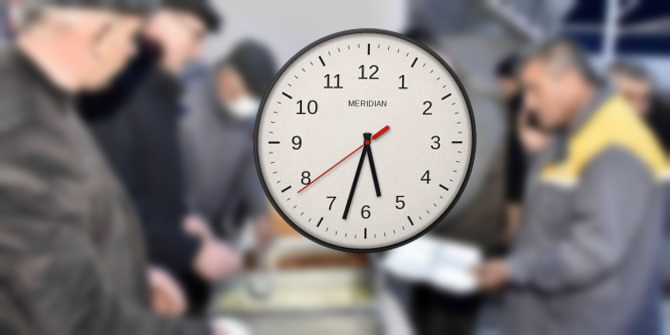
5h32m39s
